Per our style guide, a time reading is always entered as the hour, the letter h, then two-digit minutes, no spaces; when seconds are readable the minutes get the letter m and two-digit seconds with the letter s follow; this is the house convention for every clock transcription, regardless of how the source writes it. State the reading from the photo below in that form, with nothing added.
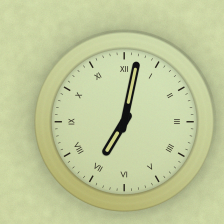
7h02
